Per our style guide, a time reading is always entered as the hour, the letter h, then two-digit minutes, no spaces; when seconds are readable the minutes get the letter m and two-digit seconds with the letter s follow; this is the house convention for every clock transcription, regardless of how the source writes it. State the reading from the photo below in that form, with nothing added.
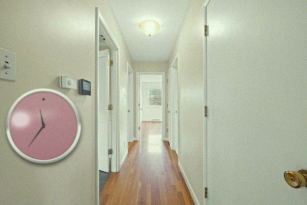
11h36
